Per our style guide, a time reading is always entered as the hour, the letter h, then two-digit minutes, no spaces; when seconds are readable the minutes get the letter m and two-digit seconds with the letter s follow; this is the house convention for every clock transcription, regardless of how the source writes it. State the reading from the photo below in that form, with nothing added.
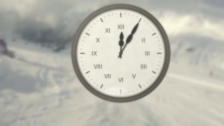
12h05
